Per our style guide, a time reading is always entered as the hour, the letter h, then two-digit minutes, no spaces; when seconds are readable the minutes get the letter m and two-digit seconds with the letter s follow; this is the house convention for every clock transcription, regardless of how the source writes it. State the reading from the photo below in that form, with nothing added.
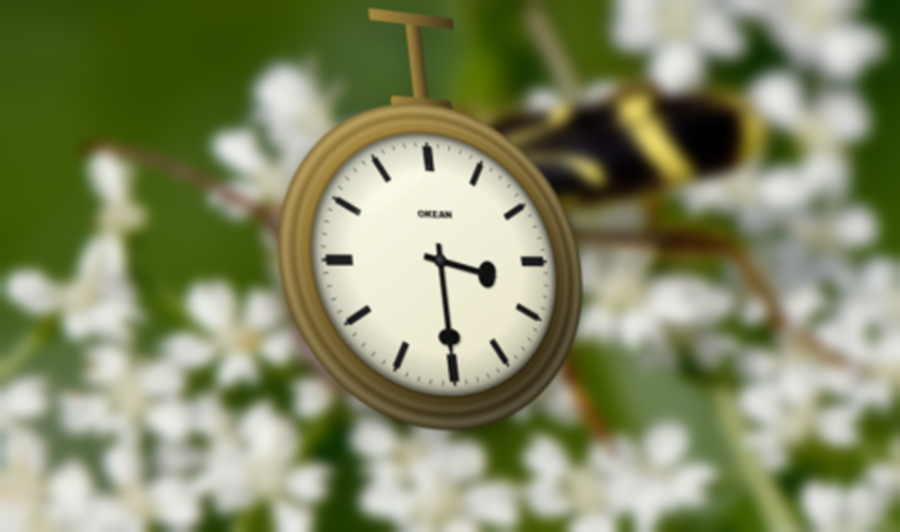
3h30
